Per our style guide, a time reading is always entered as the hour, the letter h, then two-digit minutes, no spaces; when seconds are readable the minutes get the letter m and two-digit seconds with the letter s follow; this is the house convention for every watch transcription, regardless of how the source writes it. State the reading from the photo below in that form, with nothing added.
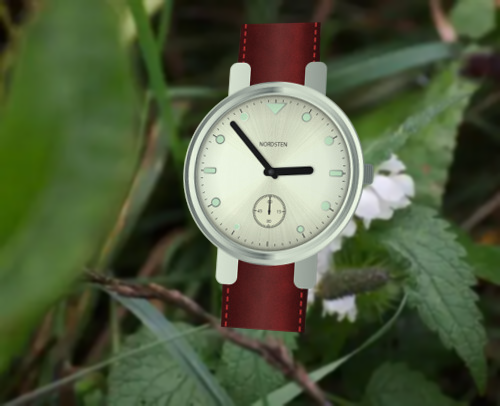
2h53
